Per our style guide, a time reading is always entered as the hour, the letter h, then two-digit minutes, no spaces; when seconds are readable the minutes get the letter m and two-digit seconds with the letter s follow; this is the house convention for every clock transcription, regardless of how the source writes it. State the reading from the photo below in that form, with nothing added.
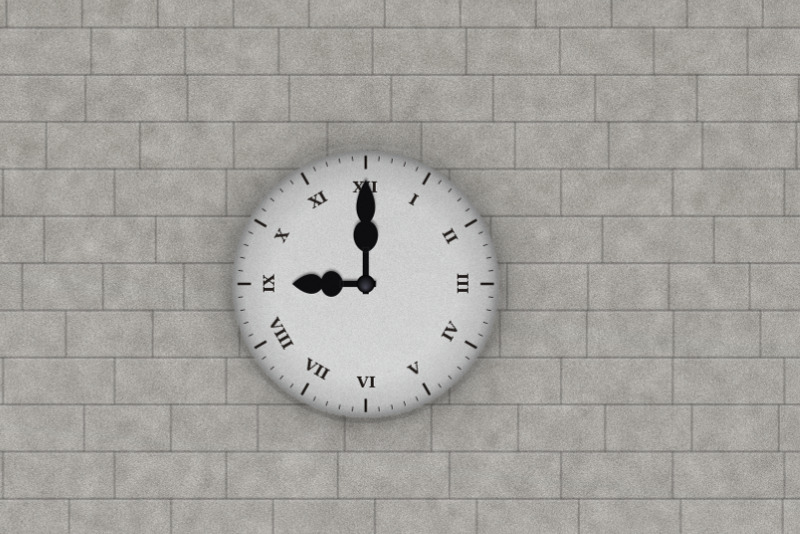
9h00
